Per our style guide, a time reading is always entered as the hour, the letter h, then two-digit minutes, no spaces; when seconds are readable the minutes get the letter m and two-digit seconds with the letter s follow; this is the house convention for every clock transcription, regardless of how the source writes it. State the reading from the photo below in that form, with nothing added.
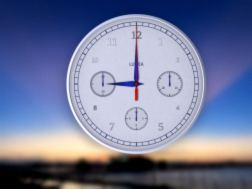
9h00
